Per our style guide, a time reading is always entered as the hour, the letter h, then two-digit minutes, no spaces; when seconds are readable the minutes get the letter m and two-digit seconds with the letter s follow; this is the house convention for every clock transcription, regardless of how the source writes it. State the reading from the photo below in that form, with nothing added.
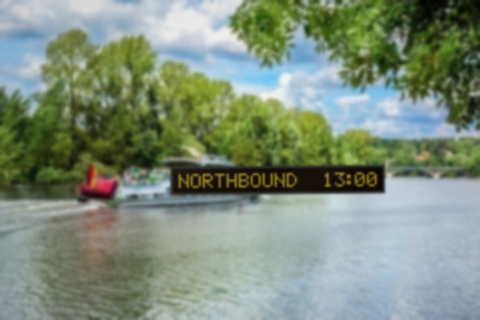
13h00
